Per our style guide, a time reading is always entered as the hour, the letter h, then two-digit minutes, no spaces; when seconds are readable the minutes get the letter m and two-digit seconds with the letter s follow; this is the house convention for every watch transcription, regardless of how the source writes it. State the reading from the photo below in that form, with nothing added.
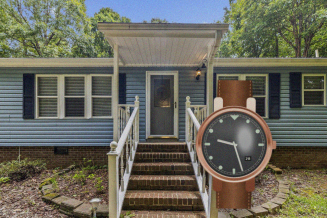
9h27
